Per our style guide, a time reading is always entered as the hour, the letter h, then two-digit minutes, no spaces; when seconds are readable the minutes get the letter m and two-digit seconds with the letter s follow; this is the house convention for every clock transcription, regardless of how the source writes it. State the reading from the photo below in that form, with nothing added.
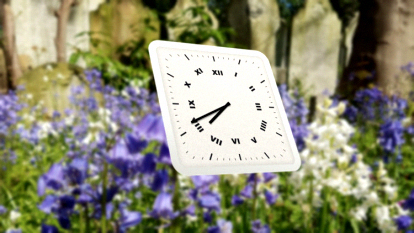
7h41
